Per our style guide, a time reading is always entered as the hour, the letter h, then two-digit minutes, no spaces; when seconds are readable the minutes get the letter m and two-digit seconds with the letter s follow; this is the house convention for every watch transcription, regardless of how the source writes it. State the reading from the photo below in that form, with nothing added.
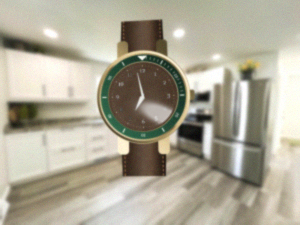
6h58
